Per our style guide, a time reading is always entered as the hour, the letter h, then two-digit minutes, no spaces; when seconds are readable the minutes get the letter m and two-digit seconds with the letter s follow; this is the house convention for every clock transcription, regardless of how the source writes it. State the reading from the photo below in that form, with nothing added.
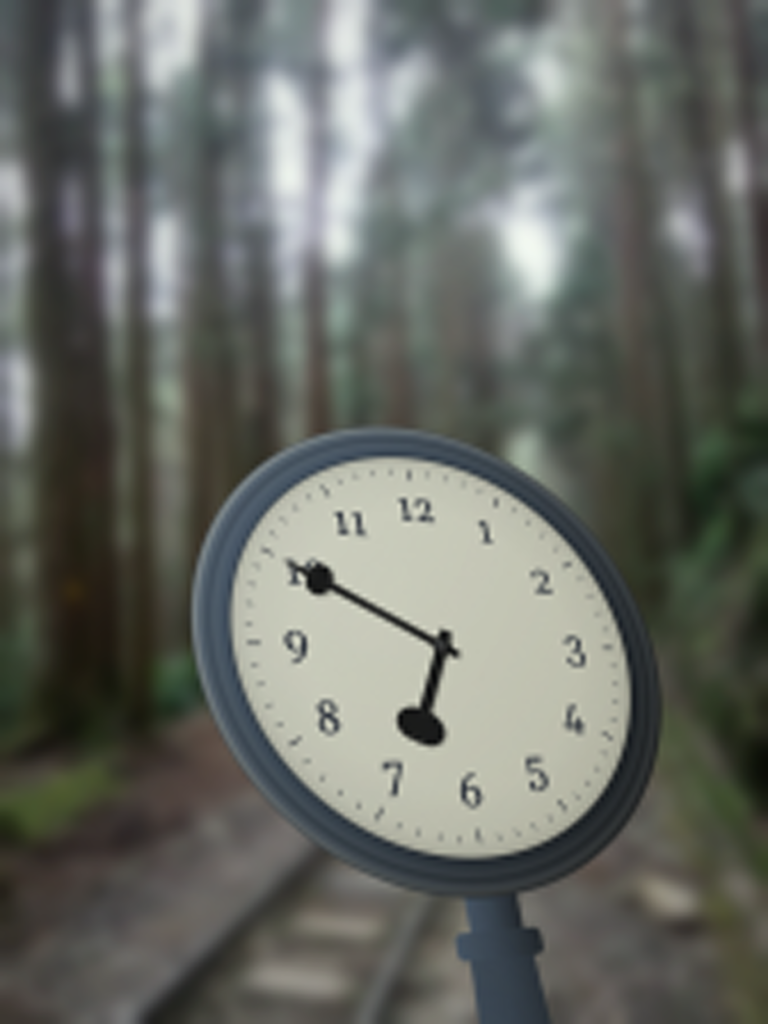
6h50
